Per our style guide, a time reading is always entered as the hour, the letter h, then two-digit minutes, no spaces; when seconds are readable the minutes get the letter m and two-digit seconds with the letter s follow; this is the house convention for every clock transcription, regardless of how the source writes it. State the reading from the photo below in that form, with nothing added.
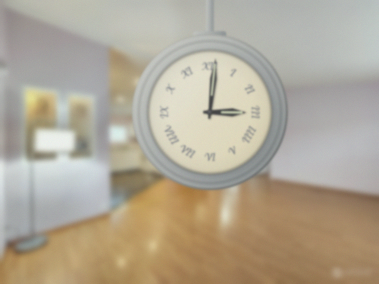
3h01
